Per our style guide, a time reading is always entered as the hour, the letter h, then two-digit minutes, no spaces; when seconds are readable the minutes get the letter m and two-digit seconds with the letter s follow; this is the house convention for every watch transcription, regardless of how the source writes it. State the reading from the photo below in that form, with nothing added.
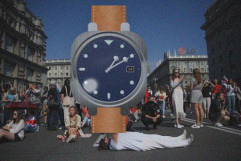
1h10
